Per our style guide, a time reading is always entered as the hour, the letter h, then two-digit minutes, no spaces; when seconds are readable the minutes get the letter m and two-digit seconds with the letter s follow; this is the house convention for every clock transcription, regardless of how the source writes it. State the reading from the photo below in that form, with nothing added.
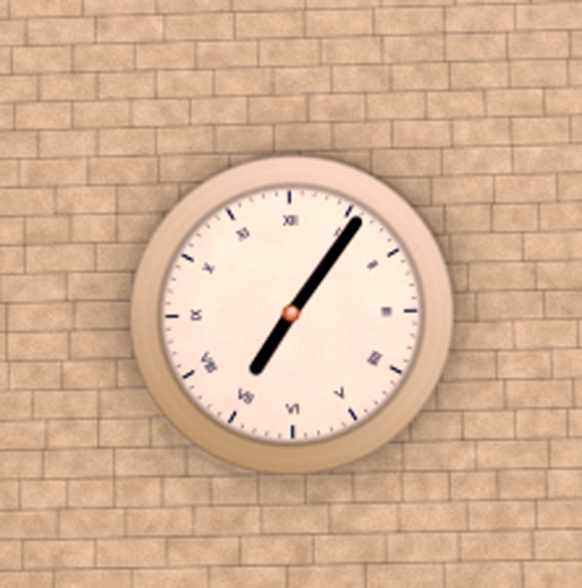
7h06
